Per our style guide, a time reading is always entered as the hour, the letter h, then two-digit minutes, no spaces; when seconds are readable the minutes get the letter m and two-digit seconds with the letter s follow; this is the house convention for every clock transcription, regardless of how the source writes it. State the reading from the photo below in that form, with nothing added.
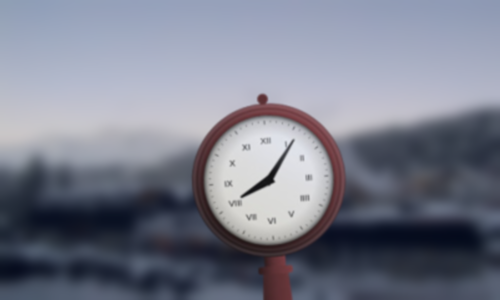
8h06
